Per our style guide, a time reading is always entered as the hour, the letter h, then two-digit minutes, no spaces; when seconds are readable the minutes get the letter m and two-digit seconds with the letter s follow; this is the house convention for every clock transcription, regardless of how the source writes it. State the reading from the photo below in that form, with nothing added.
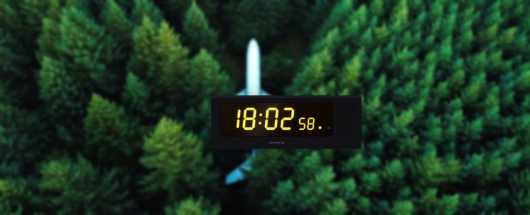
18h02m58s
